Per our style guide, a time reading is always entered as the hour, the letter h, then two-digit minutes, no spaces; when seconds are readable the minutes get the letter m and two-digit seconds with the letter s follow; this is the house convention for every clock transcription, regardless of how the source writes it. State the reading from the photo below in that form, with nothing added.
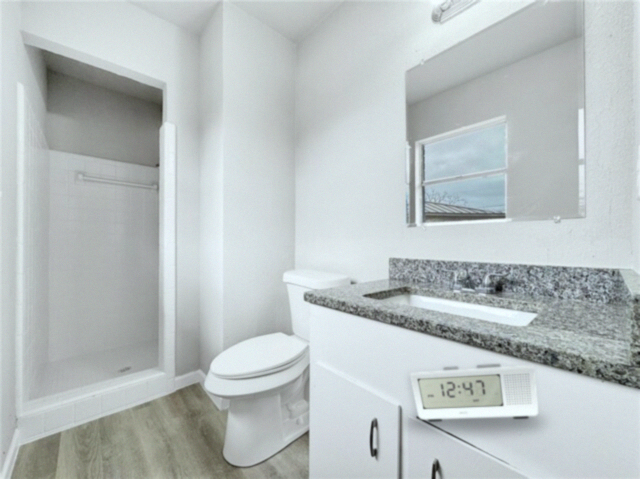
12h47
